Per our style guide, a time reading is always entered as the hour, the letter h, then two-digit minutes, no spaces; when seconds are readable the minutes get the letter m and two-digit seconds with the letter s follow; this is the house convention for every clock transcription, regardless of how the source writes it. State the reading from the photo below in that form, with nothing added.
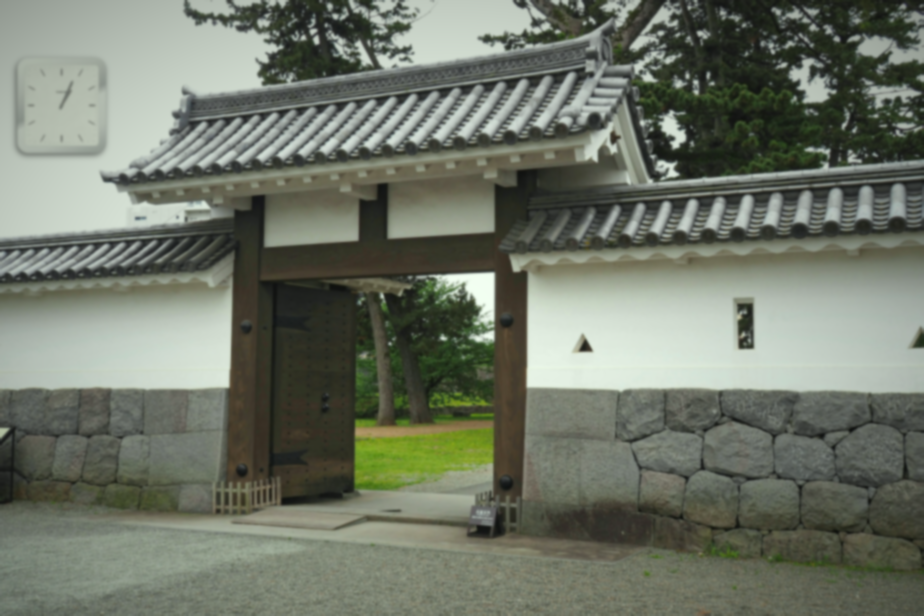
1h04
